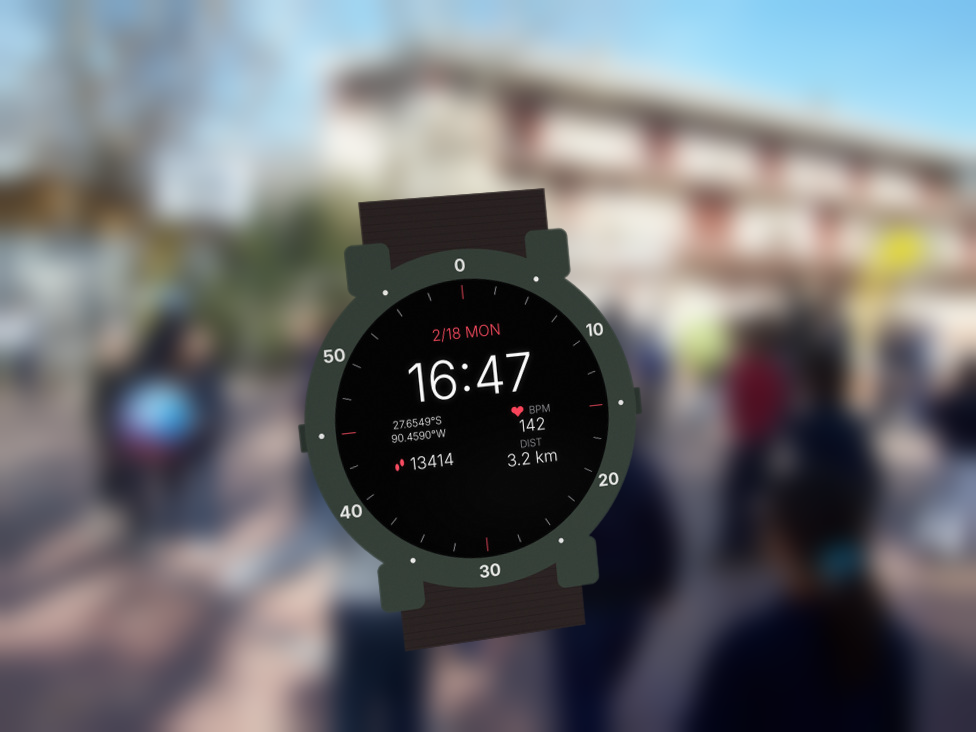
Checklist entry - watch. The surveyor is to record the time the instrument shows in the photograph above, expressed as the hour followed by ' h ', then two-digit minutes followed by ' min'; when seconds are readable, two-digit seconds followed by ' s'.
16 h 47 min
